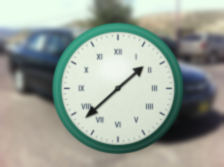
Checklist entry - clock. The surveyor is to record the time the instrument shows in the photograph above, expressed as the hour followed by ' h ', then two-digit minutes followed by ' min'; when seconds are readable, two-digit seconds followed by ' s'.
1 h 38 min
